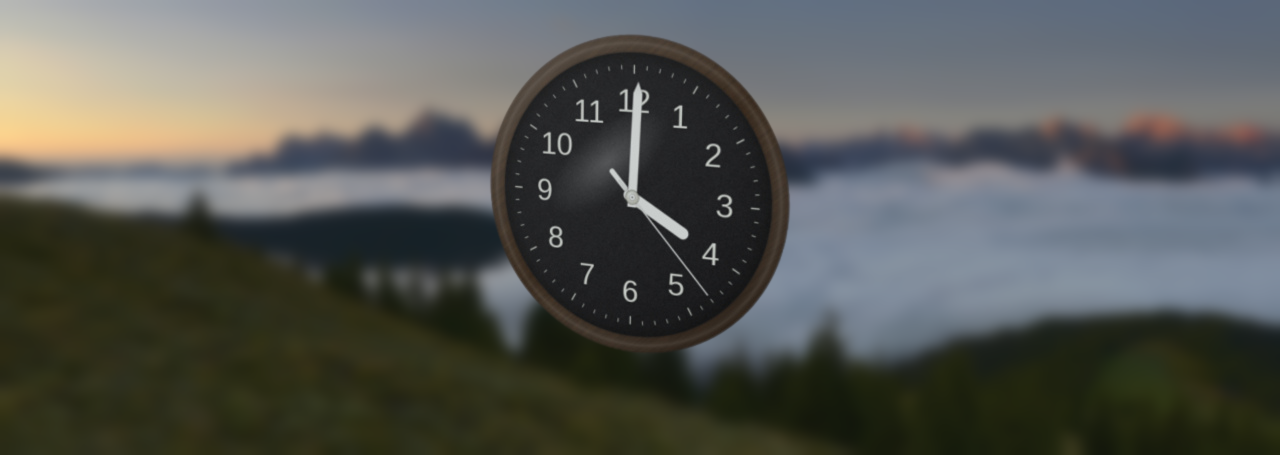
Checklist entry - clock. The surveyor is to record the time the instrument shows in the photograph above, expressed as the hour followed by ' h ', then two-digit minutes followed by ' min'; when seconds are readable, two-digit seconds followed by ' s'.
4 h 00 min 23 s
